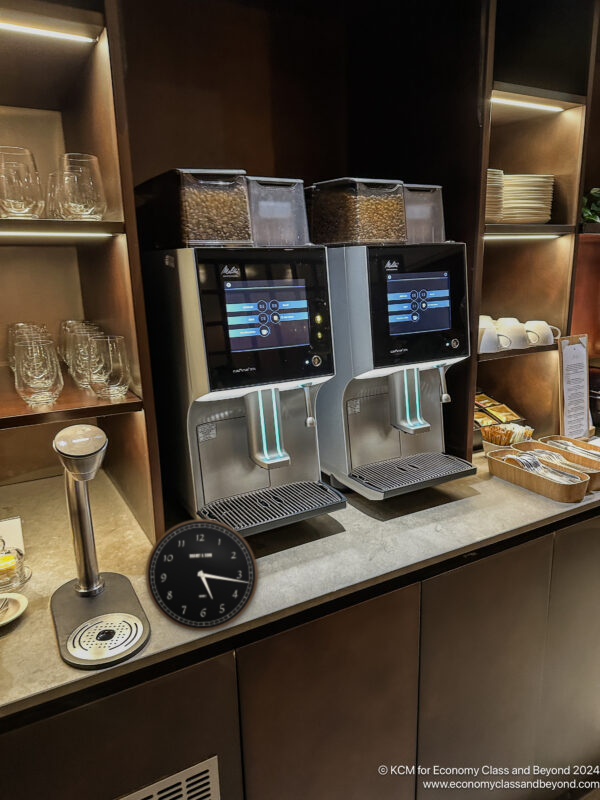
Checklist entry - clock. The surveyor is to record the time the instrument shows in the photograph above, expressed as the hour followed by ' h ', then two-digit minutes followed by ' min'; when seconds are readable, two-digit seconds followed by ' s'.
5 h 17 min
